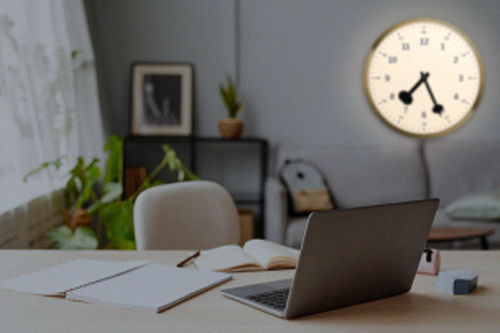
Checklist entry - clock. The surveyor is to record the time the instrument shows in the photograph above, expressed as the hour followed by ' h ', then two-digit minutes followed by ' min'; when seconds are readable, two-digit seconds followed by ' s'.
7 h 26 min
